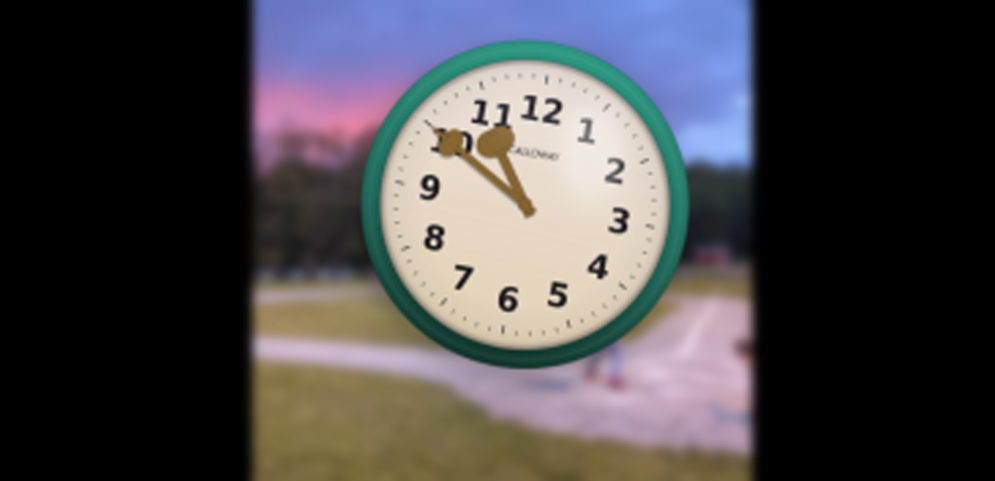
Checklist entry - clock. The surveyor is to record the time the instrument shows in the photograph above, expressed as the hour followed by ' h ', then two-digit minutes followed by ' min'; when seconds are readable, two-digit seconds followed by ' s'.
10 h 50 min
